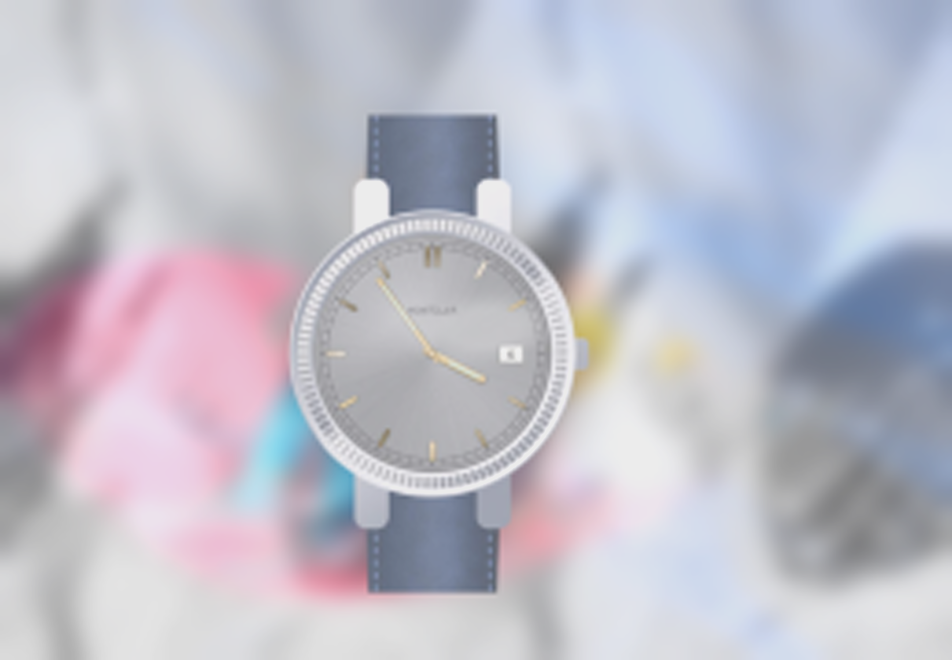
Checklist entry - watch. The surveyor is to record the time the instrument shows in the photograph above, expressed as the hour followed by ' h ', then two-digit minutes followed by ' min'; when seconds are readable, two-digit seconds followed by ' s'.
3 h 54 min
